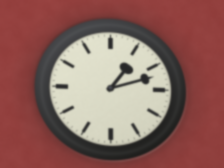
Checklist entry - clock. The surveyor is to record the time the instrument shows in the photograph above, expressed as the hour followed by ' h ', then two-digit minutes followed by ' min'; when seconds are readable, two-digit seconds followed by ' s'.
1 h 12 min
